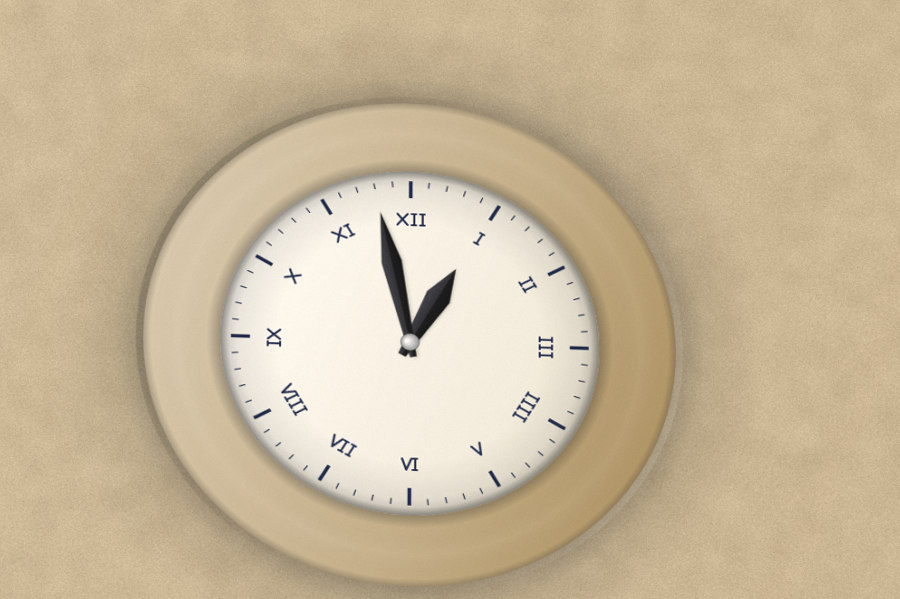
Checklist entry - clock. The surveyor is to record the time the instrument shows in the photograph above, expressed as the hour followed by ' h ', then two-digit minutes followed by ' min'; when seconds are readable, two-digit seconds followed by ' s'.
12 h 58 min
